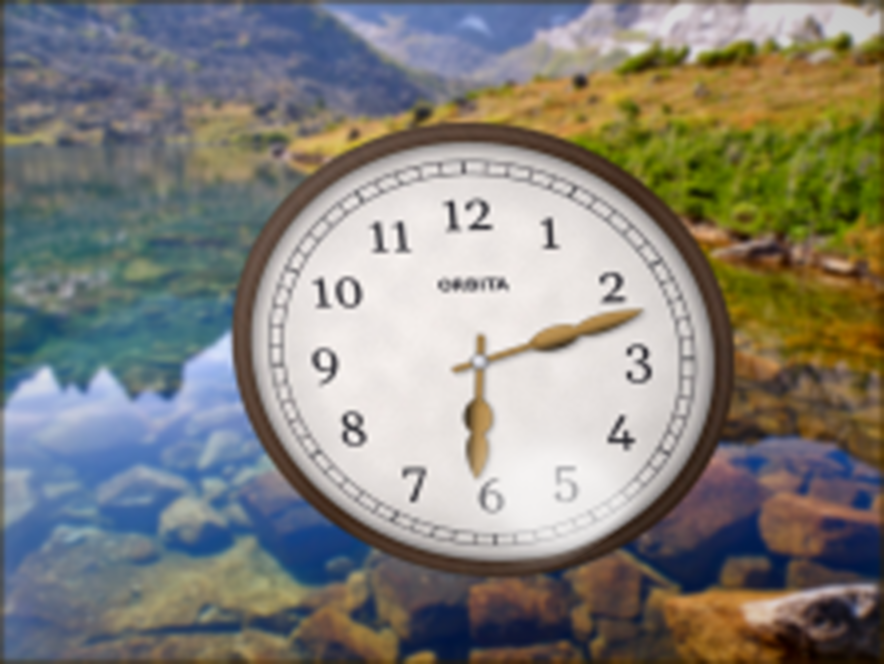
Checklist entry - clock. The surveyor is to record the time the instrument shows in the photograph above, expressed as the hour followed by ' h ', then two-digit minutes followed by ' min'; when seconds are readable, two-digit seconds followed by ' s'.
6 h 12 min
